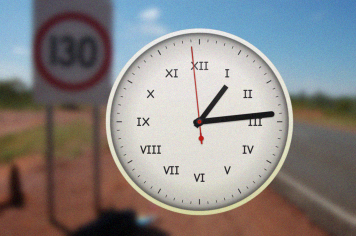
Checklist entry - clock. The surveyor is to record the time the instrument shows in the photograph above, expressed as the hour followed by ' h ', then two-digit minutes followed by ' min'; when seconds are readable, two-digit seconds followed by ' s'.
1 h 13 min 59 s
